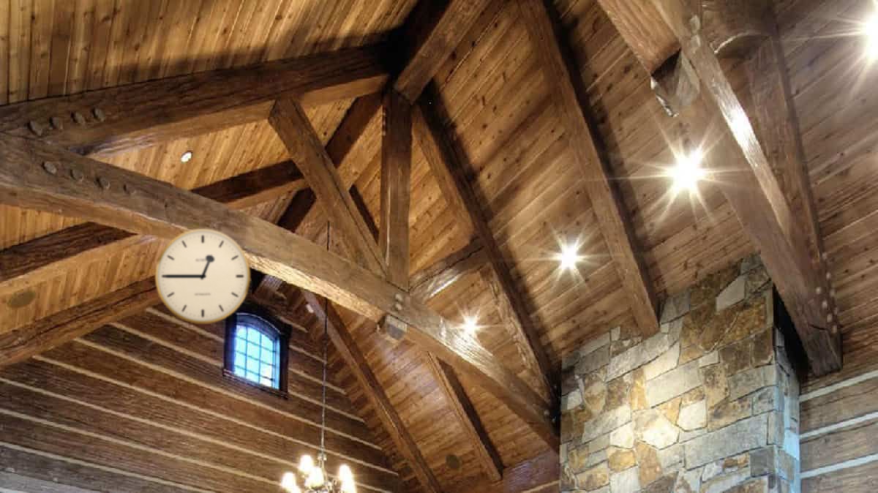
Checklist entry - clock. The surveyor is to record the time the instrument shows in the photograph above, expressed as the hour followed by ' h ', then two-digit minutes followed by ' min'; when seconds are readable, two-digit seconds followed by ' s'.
12 h 45 min
